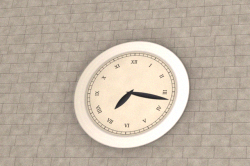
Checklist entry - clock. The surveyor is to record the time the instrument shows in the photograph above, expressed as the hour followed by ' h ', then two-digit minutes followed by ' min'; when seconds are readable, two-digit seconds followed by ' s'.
7 h 17 min
